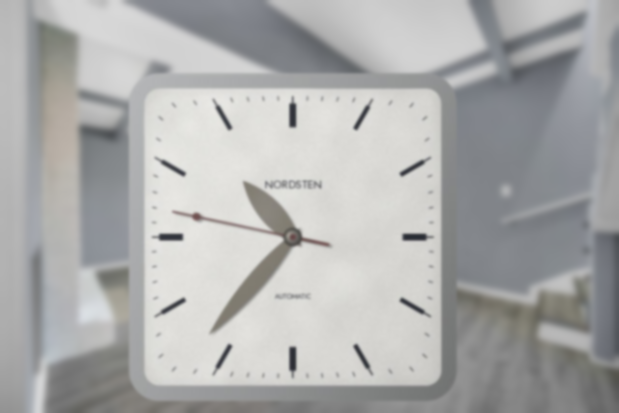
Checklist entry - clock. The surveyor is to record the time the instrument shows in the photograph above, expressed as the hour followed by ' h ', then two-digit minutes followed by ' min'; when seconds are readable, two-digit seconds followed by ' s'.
10 h 36 min 47 s
